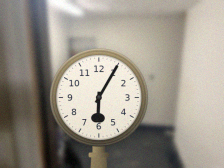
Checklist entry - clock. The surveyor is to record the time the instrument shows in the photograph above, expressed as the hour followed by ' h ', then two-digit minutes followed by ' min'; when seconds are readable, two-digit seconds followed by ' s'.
6 h 05 min
